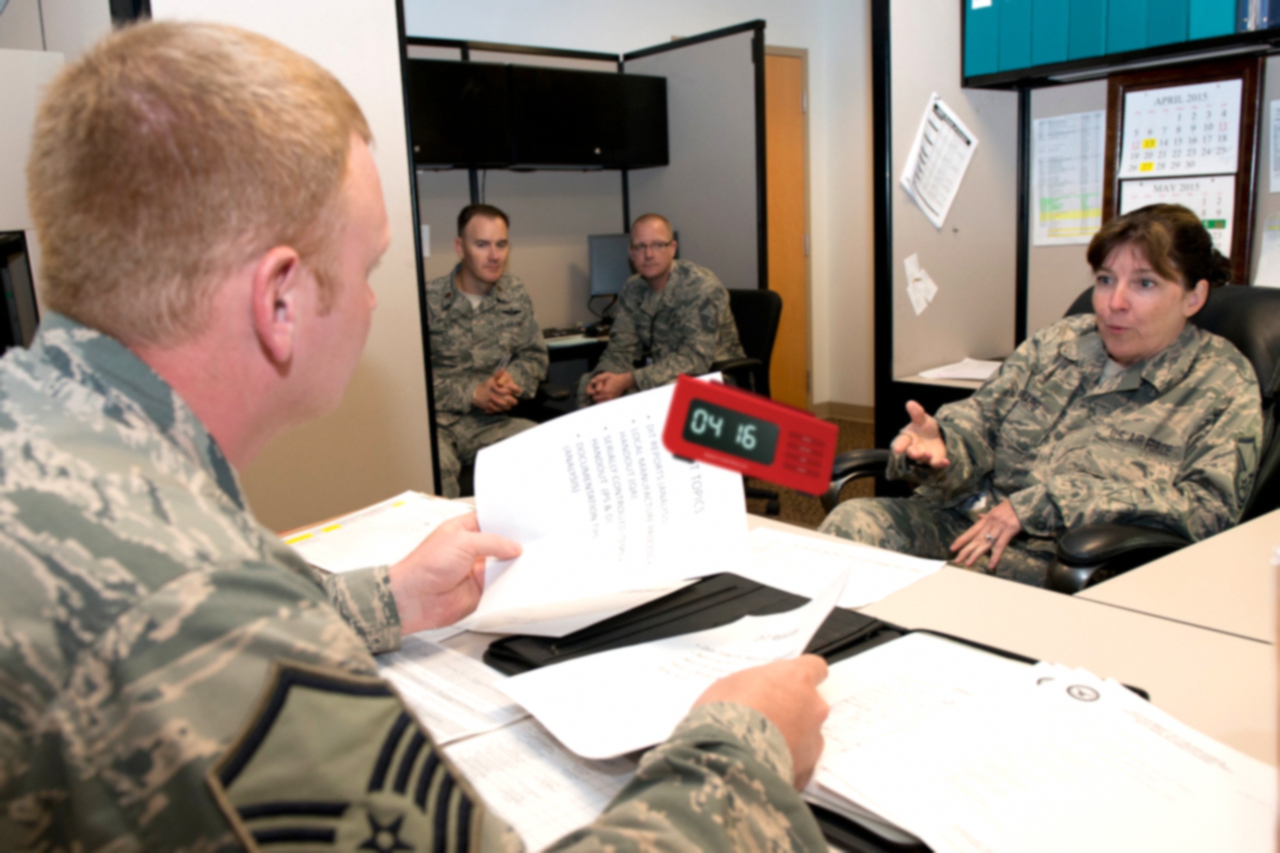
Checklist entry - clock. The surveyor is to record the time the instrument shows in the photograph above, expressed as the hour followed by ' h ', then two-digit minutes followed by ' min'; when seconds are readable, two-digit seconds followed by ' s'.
4 h 16 min
